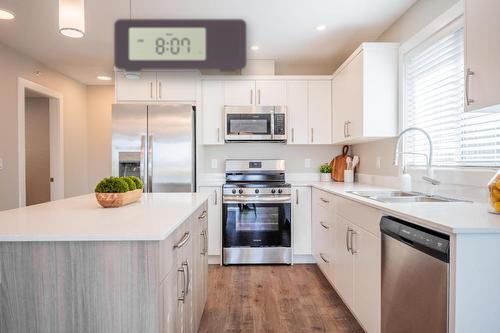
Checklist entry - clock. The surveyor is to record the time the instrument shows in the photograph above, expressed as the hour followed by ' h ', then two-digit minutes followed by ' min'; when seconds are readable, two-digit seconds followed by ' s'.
8 h 07 min
